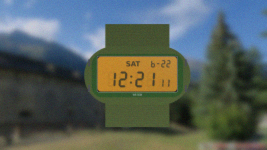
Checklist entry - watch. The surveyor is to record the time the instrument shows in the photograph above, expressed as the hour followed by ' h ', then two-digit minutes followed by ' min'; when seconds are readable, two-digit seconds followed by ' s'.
12 h 21 min 11 s
